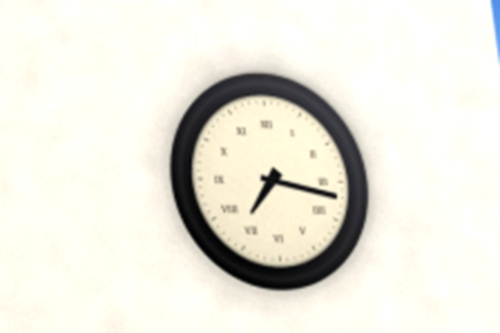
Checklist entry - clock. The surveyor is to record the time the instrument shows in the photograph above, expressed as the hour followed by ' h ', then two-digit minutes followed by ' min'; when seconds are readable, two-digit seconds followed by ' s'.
7 h 17 min
